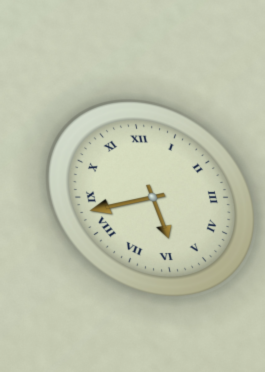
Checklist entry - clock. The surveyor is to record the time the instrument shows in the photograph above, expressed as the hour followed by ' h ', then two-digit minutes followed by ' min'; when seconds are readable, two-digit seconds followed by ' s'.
5 h 43 min
